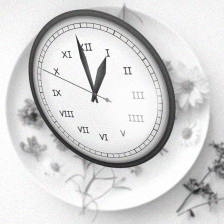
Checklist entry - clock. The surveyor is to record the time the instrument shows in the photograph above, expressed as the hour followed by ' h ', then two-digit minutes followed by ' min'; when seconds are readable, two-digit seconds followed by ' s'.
12 h 58 min 49 s
